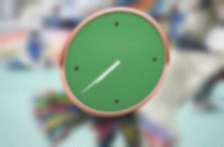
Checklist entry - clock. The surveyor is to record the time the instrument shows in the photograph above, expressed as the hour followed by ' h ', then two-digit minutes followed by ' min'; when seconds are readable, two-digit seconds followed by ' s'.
7 h 39 min
